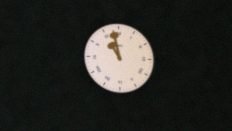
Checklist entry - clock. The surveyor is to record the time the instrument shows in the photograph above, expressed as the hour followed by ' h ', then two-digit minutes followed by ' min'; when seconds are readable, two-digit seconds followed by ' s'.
10 h 58 min
